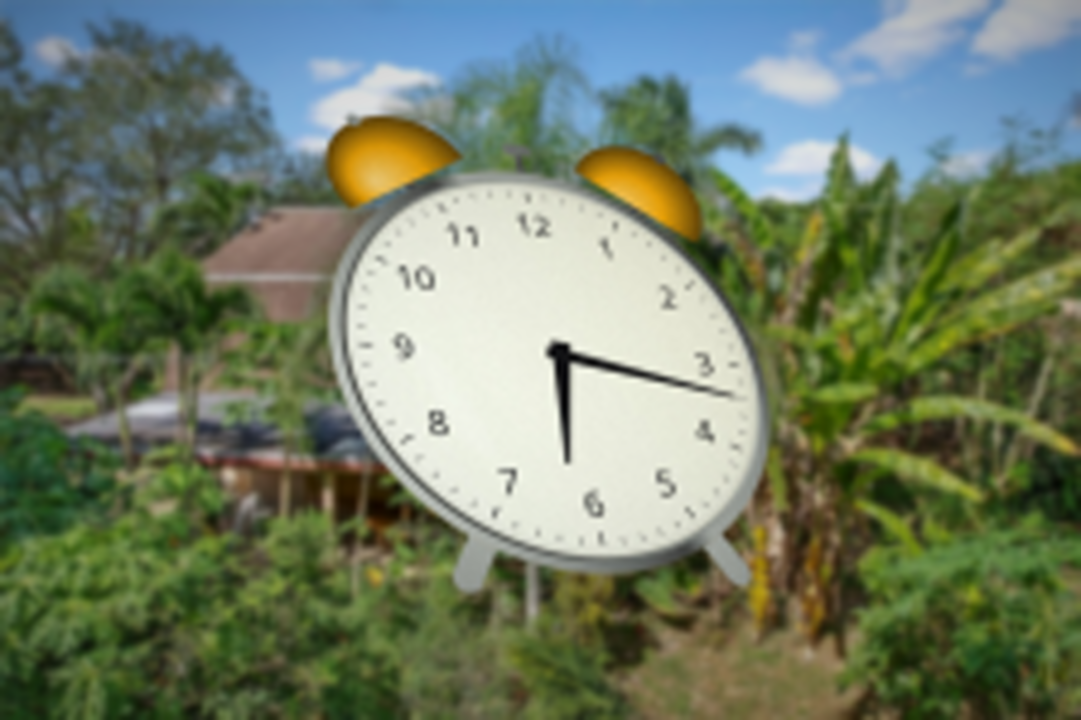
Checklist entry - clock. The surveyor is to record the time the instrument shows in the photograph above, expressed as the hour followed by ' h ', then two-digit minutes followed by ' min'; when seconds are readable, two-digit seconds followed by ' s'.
6 h 17 min
